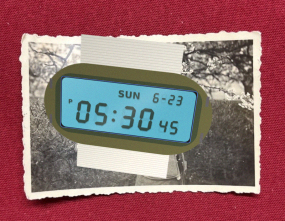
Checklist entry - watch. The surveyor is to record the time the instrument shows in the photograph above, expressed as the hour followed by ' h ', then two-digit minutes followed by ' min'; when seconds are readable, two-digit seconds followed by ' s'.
5 h 30 min 45 s
